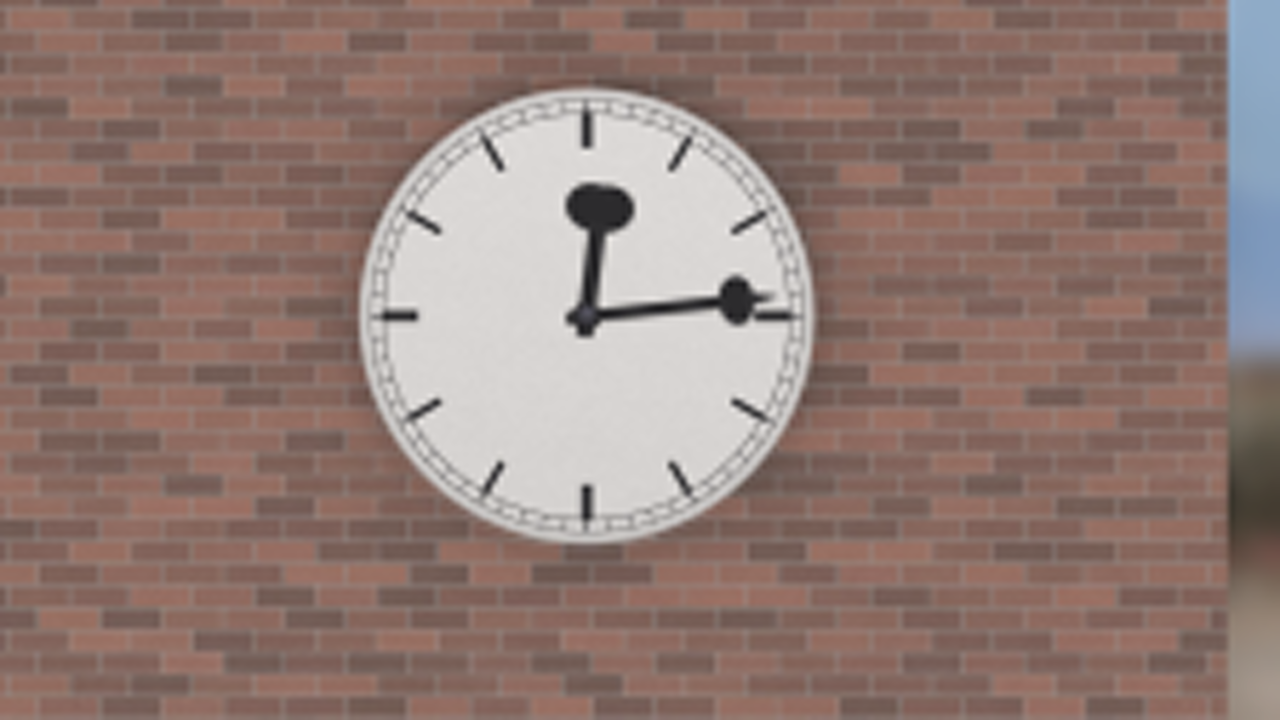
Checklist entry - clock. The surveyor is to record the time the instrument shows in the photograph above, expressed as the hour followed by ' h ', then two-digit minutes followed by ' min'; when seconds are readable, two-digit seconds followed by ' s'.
12 h 14 min
